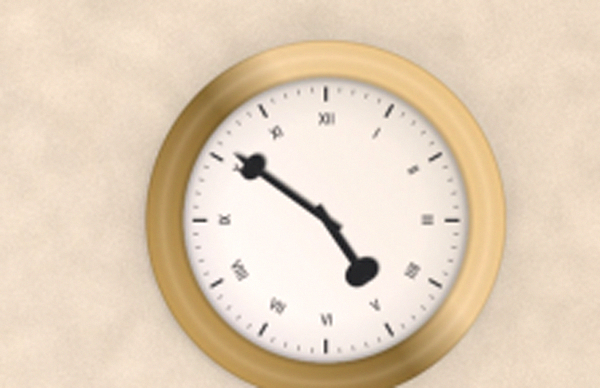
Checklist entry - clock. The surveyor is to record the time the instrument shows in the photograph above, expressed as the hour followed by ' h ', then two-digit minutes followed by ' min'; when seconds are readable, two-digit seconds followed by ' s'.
4 h 51 min
